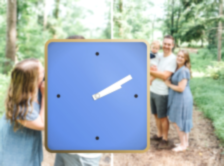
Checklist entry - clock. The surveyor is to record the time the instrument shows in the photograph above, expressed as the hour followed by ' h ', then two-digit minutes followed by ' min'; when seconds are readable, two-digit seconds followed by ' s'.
2 h 10 min
